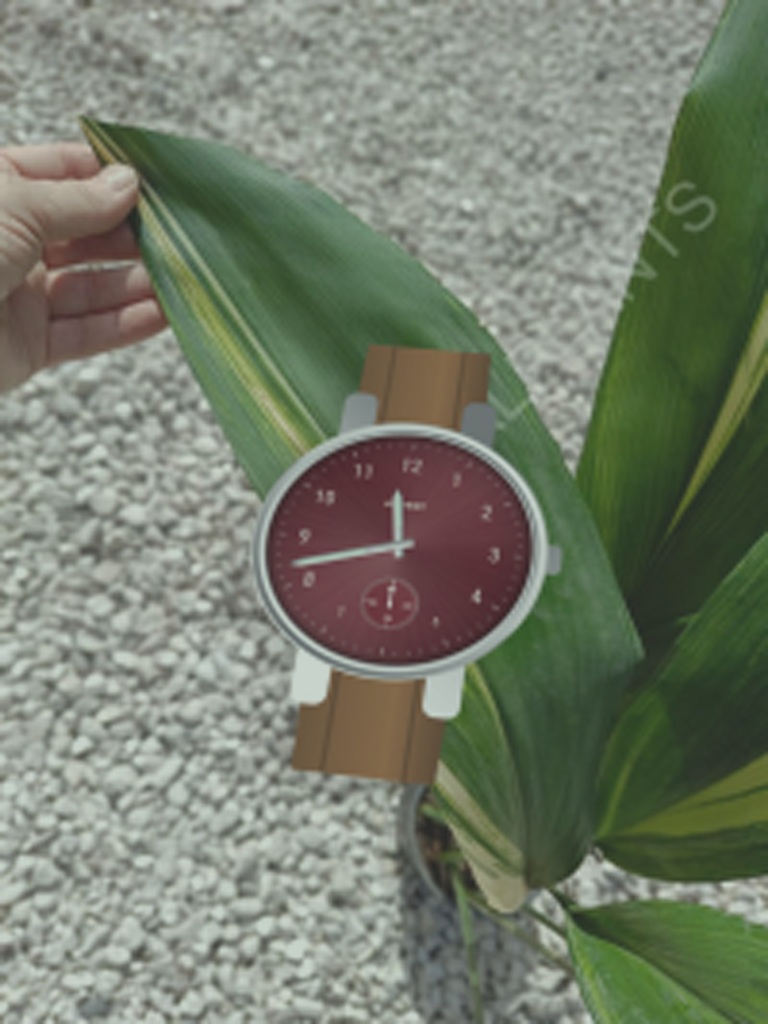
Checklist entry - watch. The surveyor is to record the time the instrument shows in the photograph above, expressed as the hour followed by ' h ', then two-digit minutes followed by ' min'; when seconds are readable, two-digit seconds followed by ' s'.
11 h 42 min
